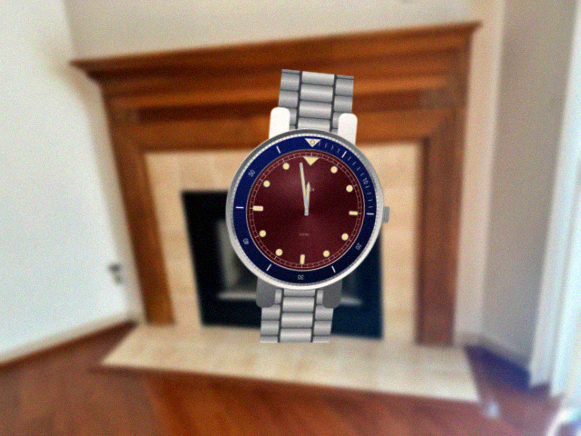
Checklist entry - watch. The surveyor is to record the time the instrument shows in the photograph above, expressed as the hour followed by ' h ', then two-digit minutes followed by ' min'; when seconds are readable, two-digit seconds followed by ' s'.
11 h 58 min
